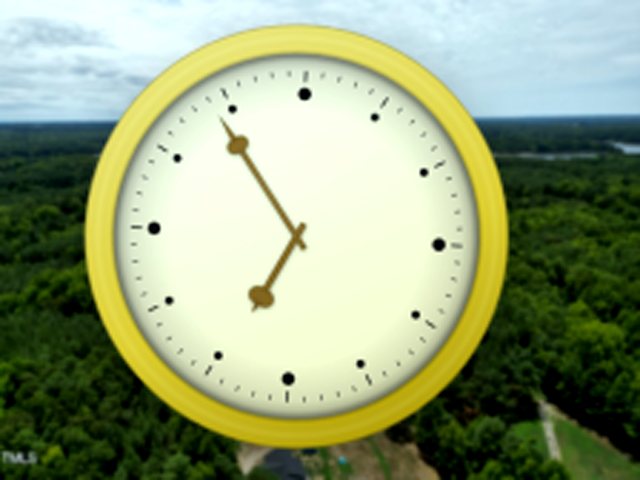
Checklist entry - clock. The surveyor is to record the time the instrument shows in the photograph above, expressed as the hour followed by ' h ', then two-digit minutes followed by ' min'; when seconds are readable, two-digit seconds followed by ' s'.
6 h 54 min
